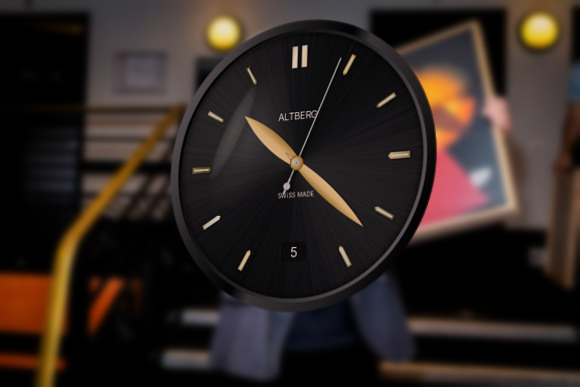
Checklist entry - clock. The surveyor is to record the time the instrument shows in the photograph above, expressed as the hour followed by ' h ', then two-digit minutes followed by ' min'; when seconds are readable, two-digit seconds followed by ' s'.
10 h 22 min 04 s
